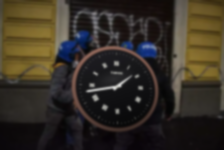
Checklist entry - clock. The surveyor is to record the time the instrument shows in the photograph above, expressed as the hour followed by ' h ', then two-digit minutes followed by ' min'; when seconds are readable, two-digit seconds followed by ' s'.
1 h 43 min
